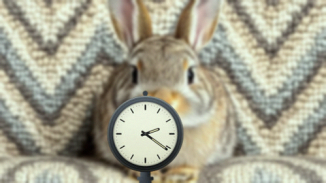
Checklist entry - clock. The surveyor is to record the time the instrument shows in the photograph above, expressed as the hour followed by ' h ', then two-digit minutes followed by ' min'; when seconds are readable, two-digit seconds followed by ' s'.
2 h 21 min
